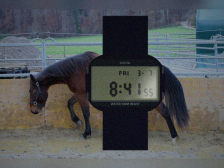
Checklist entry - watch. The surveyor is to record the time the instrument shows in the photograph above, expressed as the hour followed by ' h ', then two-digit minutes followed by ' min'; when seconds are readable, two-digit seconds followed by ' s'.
8 h 41 min 55 s
